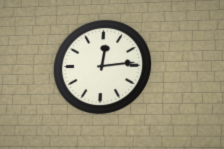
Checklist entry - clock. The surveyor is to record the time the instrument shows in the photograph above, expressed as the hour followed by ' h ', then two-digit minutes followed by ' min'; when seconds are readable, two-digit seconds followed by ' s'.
12 h 14 min
